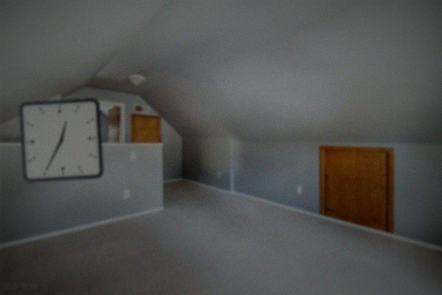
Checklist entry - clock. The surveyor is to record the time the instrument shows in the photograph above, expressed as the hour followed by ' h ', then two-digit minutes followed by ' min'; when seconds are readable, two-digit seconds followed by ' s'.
12 h 35 min
